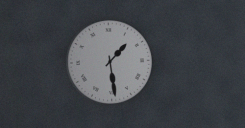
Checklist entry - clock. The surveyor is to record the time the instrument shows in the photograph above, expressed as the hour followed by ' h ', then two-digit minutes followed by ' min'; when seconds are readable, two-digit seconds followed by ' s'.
1 h 29 min
